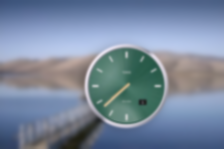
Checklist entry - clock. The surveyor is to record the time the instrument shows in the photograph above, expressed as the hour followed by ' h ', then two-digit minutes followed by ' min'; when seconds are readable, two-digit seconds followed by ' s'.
7 h 38 min
